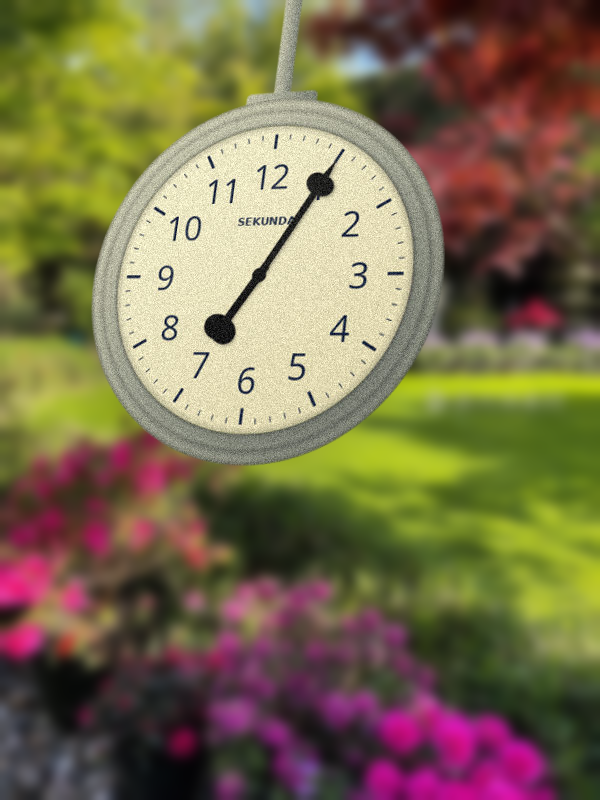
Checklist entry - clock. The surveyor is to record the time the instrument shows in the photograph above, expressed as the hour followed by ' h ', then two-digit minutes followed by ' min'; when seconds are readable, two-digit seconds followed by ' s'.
7 h 05 min
